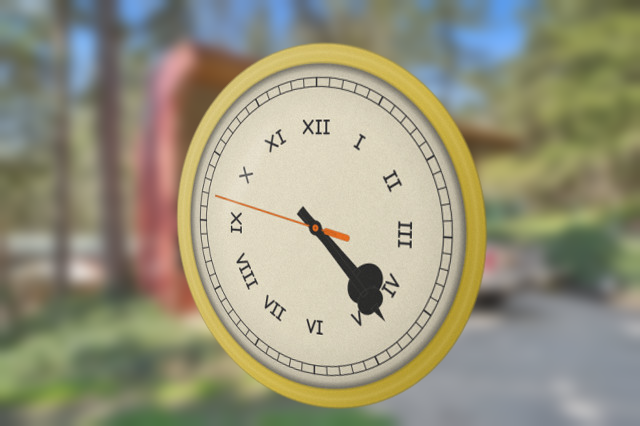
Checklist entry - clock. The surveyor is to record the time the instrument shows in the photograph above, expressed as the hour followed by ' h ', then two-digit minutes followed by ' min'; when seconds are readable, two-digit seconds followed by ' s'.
4 h 22 min 47 s
